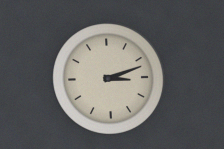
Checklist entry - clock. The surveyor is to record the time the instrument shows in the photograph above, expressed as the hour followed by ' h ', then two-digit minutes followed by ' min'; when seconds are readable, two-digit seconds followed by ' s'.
3 h 12 min
